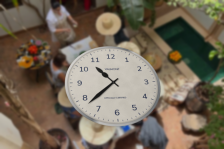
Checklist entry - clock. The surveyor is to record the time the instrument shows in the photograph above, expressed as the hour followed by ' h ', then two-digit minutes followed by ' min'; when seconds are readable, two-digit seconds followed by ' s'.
10 h 38 min
